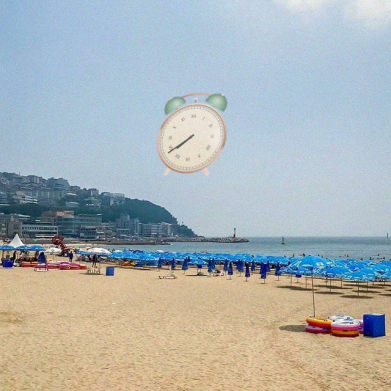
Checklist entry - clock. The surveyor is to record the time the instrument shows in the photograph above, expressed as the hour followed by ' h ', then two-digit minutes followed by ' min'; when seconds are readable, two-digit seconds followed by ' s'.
7 h 39 min
